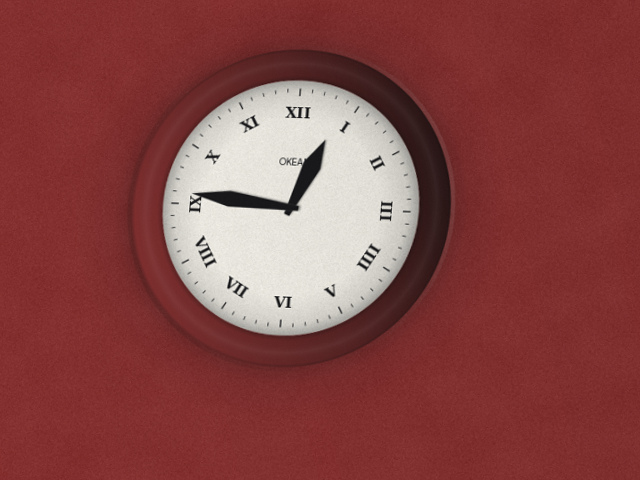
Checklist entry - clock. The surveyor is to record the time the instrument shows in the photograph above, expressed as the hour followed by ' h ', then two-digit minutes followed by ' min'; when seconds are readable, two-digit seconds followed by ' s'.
12 h 46 min
